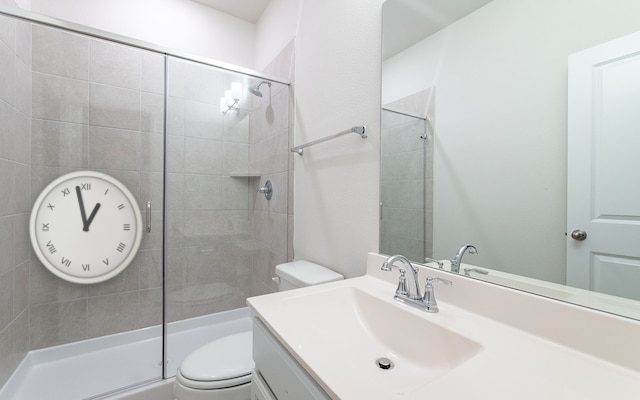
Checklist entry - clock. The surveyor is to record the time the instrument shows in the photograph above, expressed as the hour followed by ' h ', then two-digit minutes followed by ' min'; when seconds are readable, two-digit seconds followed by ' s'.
12 h 58 min
